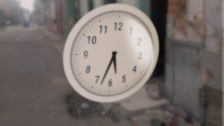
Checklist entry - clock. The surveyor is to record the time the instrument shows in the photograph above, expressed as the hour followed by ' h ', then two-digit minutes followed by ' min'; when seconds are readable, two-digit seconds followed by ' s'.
5 h 33 min
